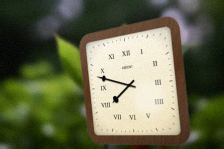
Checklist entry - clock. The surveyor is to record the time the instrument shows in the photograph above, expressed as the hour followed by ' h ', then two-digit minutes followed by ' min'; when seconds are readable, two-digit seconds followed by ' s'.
7 h 48 min
